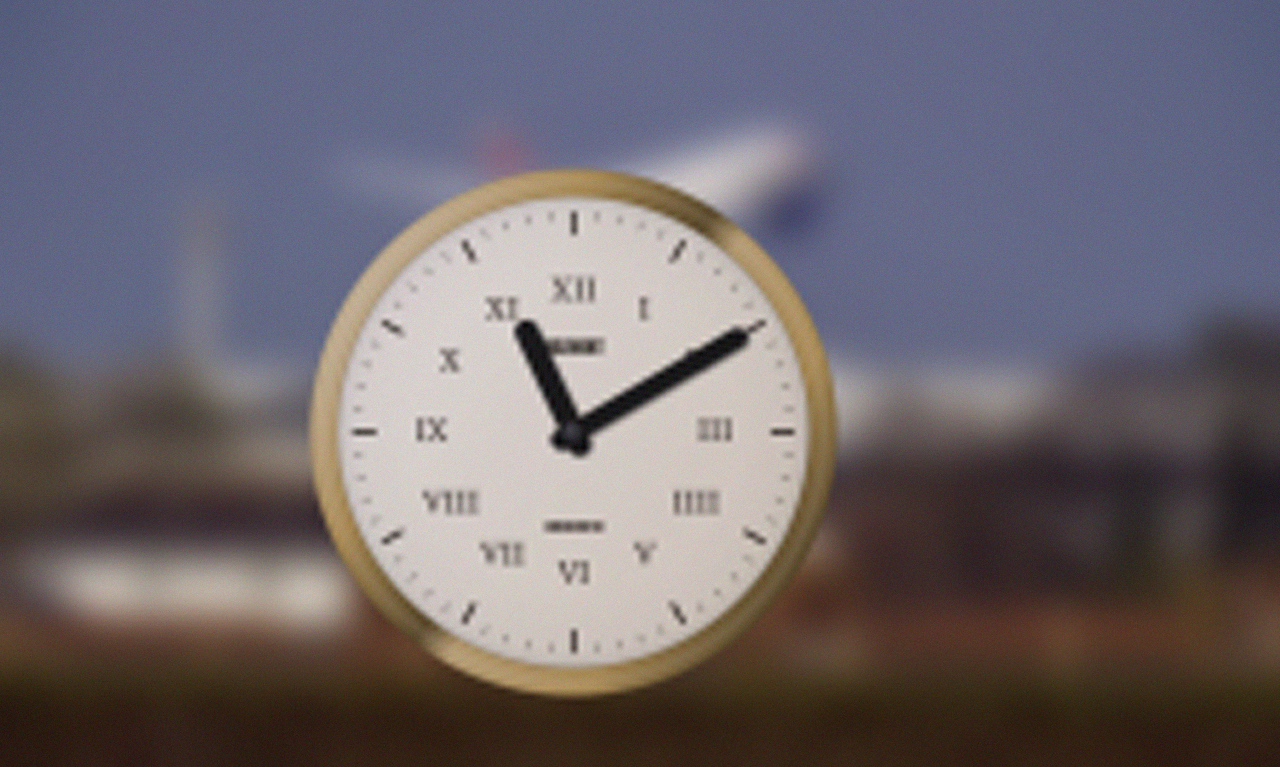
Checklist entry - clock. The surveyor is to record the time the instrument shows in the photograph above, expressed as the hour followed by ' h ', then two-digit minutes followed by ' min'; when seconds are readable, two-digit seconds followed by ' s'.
11 h 10 min
